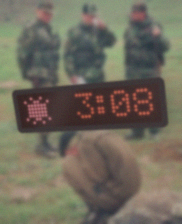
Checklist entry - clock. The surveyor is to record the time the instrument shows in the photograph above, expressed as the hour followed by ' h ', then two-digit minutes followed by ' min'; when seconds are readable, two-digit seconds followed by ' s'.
3 h 08 min
